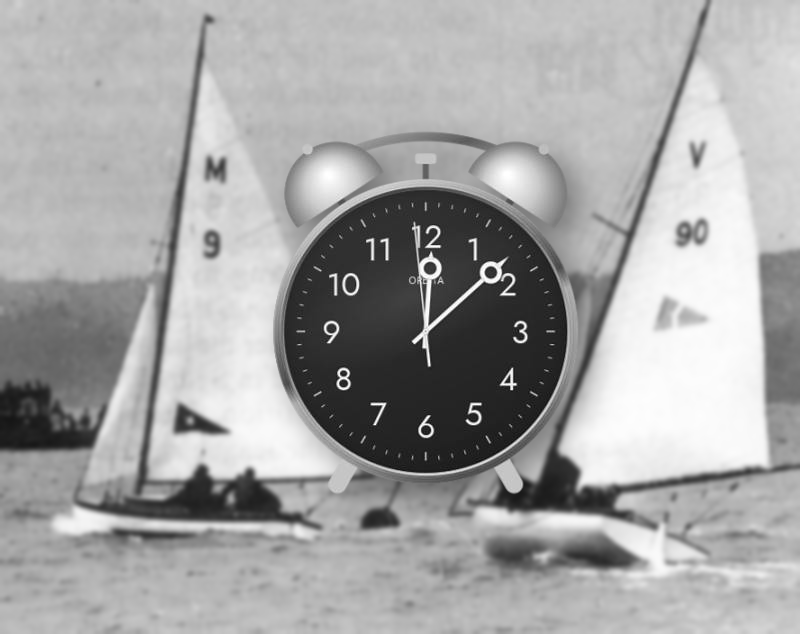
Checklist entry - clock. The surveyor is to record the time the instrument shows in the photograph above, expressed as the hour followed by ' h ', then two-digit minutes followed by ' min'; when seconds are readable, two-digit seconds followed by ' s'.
12 h 07 min 59 s
